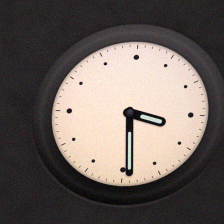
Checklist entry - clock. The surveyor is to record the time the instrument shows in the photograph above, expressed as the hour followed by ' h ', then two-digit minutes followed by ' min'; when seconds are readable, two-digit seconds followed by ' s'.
3 h 29 min
